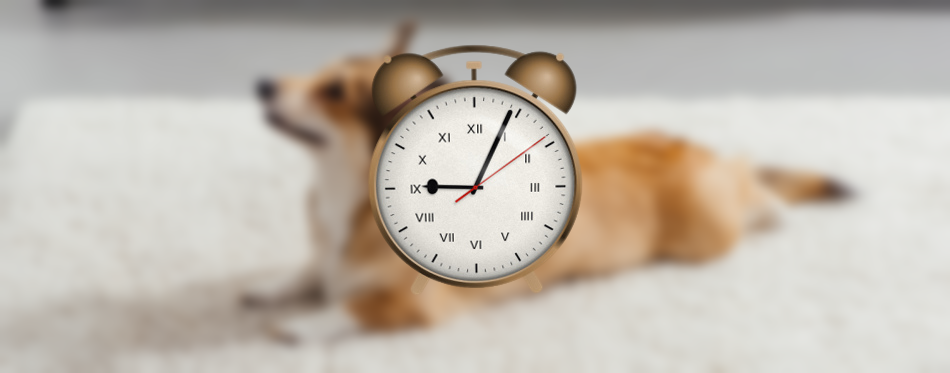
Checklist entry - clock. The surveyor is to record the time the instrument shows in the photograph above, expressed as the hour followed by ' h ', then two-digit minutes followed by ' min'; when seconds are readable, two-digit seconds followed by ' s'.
9 h 04 min 09 s
